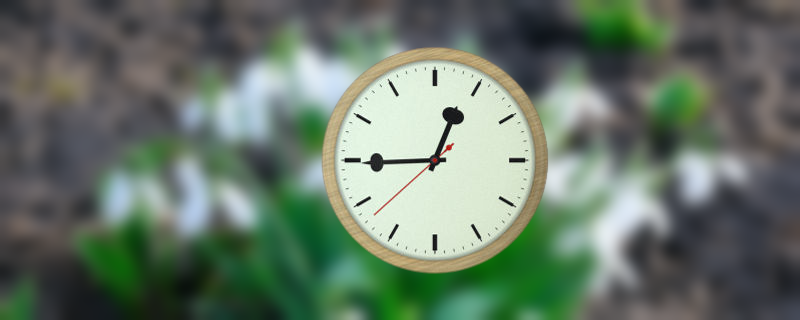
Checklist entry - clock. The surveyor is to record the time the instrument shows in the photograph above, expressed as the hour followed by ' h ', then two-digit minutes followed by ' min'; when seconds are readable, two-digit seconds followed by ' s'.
12 h 44 min 38 s
